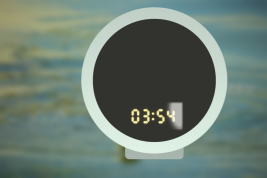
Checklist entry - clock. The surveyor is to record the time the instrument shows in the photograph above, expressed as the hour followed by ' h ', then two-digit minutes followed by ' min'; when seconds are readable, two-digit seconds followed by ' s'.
3 h 54 min
